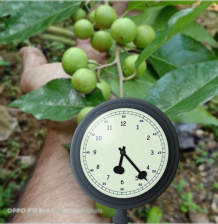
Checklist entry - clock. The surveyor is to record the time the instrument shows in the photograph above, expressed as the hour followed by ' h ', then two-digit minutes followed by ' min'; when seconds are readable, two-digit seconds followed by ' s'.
6 h 23 min
